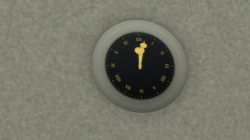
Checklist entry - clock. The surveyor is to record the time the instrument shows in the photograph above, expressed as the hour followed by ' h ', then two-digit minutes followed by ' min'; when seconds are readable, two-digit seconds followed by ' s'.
12 h 02 min
